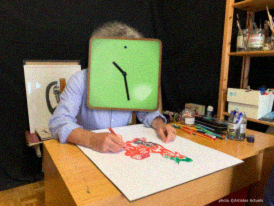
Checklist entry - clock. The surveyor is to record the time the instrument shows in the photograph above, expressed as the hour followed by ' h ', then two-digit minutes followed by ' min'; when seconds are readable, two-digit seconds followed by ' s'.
10 h 28 min
